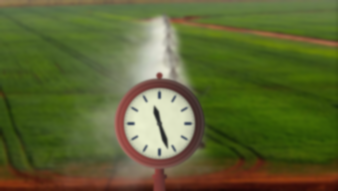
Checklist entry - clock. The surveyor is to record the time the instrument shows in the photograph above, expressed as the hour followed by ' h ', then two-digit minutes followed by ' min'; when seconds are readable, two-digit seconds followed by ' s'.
11 h 27 min
